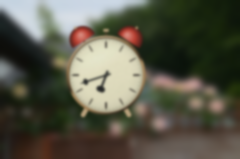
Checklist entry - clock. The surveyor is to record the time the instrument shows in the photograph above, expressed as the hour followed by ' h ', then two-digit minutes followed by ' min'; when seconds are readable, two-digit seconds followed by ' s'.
6 h 42 min
